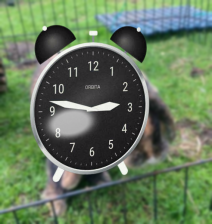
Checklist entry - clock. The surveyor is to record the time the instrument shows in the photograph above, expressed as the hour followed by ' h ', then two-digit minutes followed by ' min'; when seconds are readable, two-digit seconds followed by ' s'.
2 h 47 min
